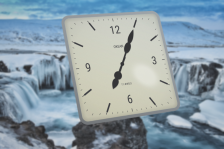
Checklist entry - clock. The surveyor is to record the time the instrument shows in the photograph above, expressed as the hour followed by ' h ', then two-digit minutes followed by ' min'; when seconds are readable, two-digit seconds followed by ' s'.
7 h 05 min
